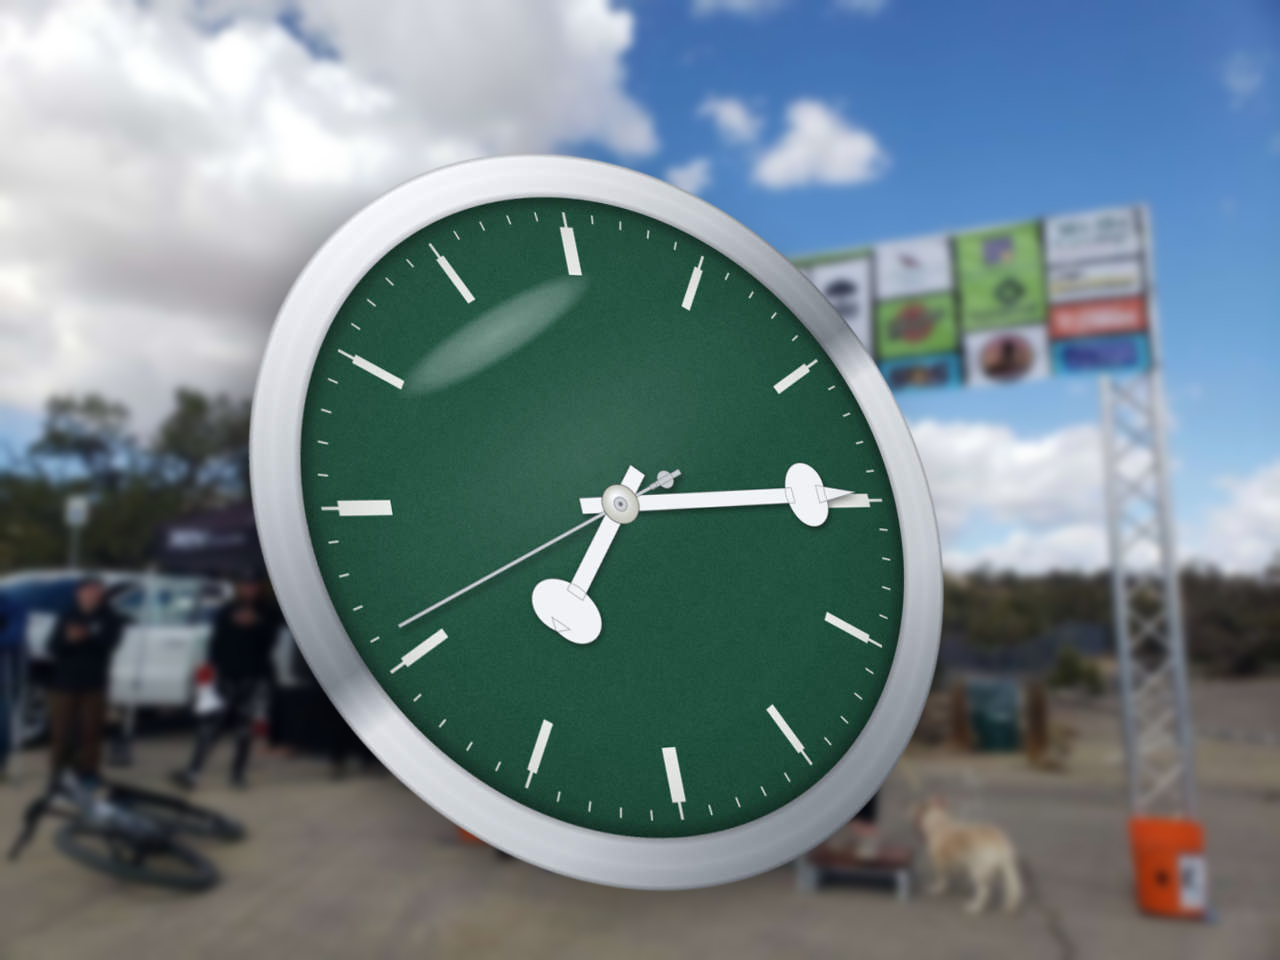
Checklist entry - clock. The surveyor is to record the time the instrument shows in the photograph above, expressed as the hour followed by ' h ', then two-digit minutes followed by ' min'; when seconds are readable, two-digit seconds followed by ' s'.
7 h 14 min 41 s
